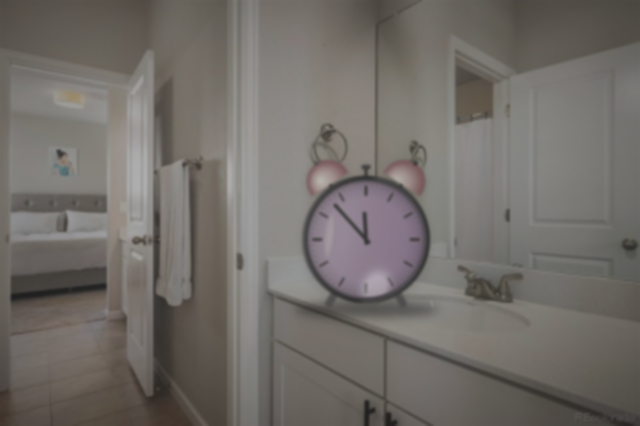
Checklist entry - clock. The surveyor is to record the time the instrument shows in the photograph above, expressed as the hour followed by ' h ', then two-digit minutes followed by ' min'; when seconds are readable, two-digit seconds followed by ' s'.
11 h 53 min
